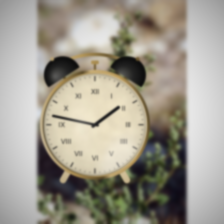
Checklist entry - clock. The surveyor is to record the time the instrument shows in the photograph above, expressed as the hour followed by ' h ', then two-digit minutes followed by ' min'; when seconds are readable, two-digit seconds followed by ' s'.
1 h 47 min
